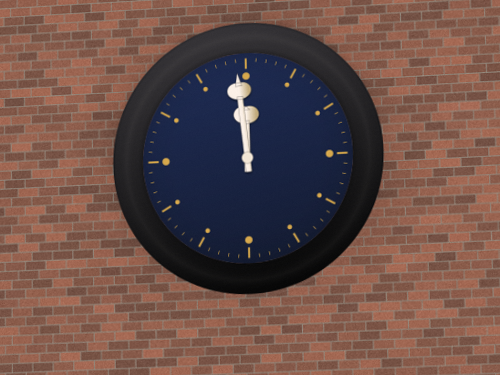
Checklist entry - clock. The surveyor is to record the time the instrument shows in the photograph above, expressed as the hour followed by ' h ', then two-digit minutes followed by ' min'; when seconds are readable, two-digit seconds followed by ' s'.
11 h 59 min
